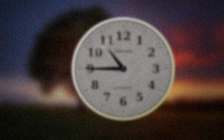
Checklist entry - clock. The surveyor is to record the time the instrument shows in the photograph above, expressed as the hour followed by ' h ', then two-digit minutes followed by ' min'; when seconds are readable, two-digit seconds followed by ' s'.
10 h 45 min
